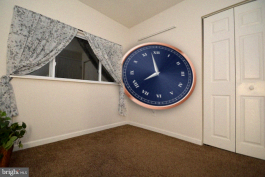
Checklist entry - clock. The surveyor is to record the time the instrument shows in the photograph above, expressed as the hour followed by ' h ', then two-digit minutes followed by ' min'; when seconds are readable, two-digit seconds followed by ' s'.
7 h 58 min
